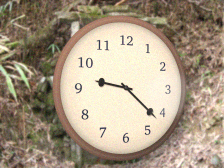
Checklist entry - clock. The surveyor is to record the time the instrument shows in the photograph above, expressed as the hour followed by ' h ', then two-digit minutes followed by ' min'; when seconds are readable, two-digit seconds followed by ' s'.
9 h 22 min
